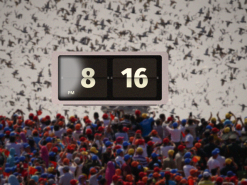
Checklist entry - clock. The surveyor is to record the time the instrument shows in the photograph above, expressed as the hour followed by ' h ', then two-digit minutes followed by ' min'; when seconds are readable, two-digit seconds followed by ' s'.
8 h 16 min
